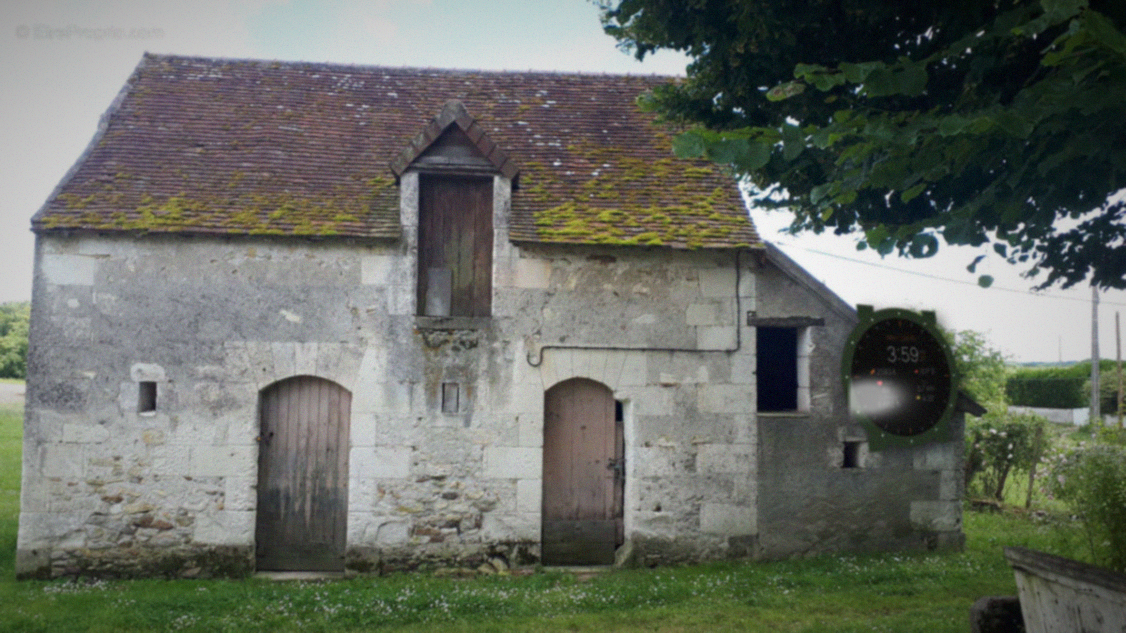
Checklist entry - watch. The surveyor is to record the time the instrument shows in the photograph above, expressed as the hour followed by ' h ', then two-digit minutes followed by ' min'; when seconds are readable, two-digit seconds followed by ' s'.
3 h 59 min
